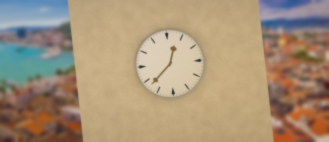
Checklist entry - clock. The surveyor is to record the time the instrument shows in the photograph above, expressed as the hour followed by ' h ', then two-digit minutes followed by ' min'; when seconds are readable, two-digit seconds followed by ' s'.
12 h 38 min
